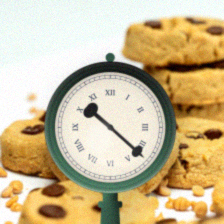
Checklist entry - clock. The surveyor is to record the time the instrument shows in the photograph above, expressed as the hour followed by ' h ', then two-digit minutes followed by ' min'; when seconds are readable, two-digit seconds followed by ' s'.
10 h 22 min
